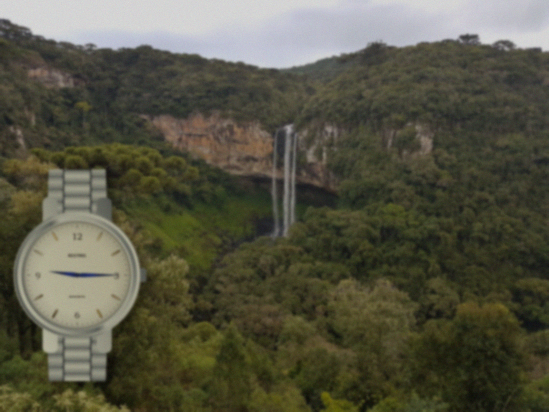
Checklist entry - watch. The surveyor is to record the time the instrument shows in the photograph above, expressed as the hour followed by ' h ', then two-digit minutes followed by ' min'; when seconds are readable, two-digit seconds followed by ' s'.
9 h 15 min
